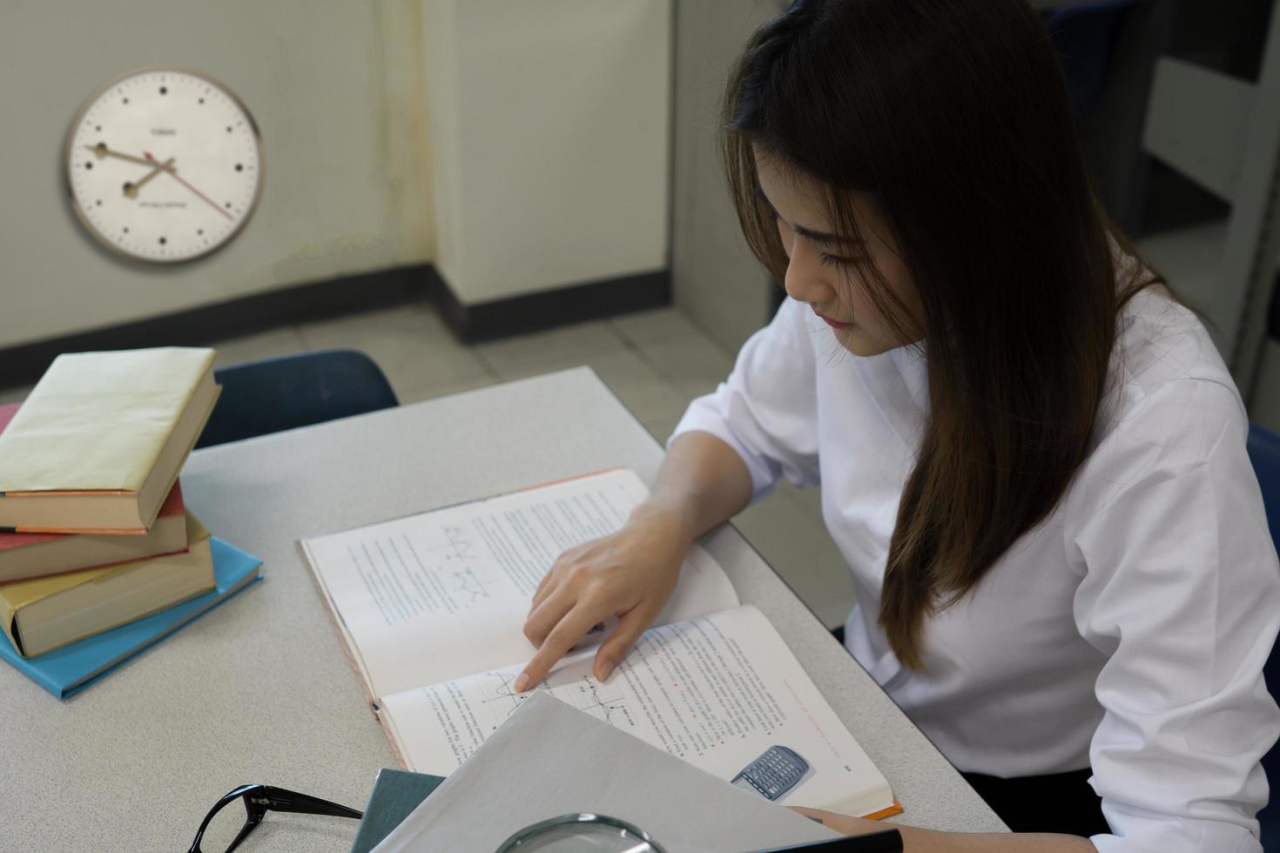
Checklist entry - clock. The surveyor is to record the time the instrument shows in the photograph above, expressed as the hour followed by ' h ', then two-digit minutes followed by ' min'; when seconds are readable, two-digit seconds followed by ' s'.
7 h 47 min 21 s
